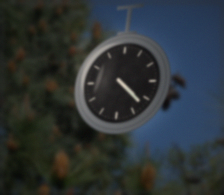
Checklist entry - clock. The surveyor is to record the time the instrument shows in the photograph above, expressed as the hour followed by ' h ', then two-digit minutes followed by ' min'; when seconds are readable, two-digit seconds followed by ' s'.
4 h 22 min
